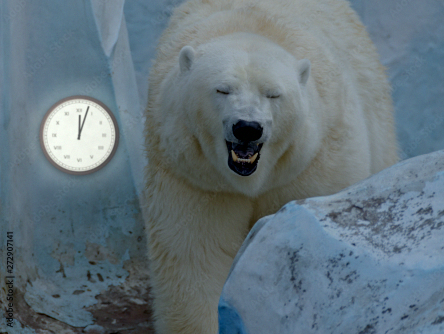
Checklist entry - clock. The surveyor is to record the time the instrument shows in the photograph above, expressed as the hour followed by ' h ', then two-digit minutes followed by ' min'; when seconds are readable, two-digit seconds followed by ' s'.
12 h 03 min
